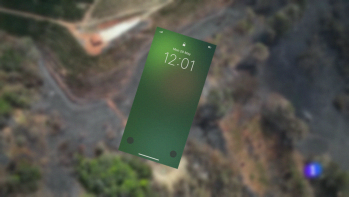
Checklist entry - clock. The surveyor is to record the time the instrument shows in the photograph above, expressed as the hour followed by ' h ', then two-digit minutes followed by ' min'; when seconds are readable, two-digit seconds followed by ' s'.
12 h 01 min
